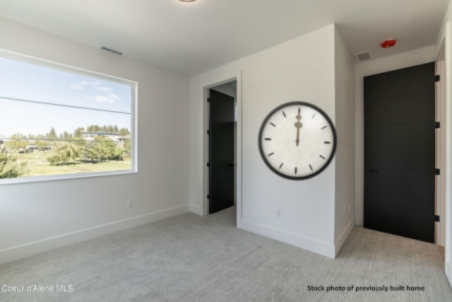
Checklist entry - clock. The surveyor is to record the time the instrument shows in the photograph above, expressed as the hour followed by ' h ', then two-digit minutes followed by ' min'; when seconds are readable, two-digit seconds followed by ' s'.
12 h 00 min
